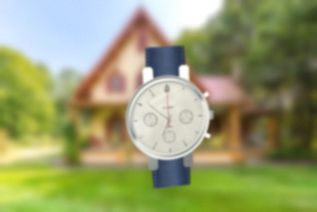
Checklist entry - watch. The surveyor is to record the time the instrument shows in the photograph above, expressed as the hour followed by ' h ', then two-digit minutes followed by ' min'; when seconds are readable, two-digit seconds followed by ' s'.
6 h 52 min
